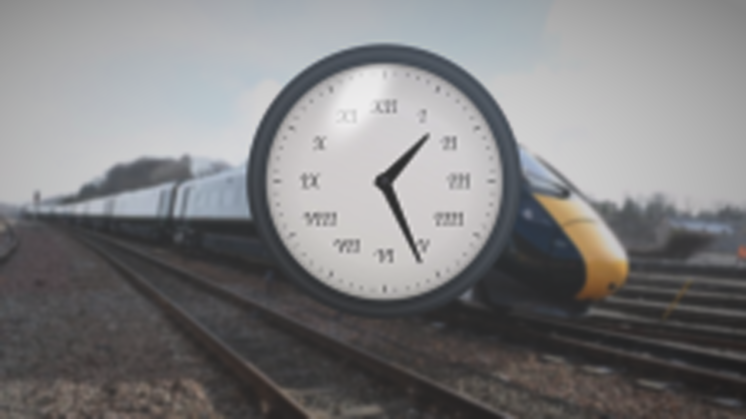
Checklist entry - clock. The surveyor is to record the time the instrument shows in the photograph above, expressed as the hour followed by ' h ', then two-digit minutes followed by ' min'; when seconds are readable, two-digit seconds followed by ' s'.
1 h 26 min
